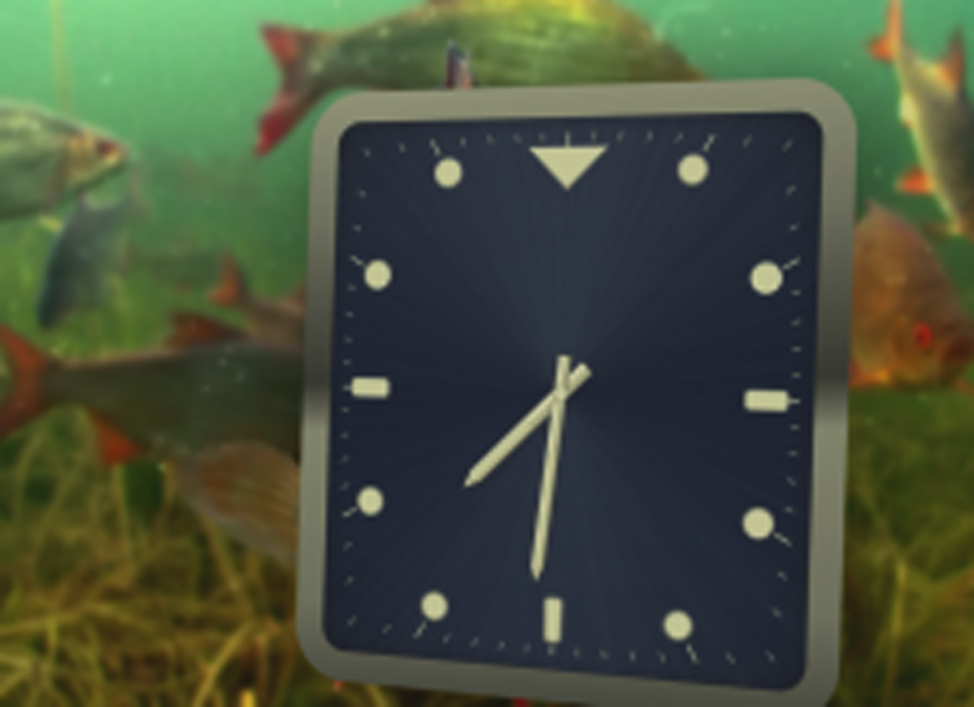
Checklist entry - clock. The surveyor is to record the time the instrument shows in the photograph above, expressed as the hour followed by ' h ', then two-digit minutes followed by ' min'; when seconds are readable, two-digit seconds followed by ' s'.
7 h 31 min
